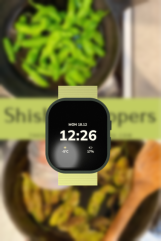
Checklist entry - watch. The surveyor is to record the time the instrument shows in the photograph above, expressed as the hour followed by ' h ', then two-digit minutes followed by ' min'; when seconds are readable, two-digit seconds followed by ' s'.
12 h 26 min
